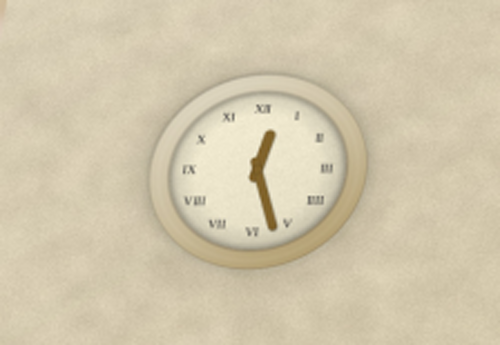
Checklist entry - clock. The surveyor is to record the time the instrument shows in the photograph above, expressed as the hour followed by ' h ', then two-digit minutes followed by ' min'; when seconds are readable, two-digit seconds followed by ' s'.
12 h 27 min
